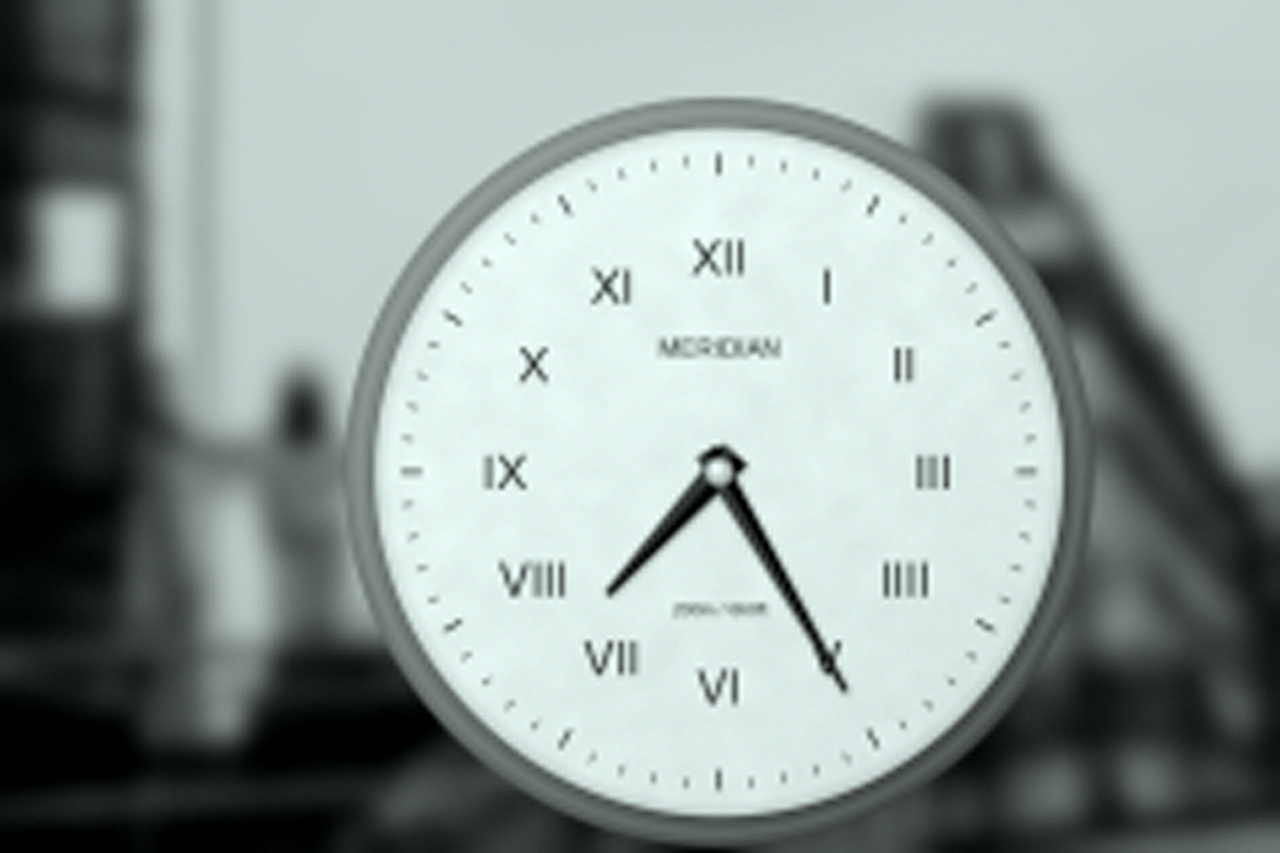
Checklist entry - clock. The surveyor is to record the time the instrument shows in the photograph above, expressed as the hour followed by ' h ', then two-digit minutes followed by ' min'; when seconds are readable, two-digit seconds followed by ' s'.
7 h 25 min
